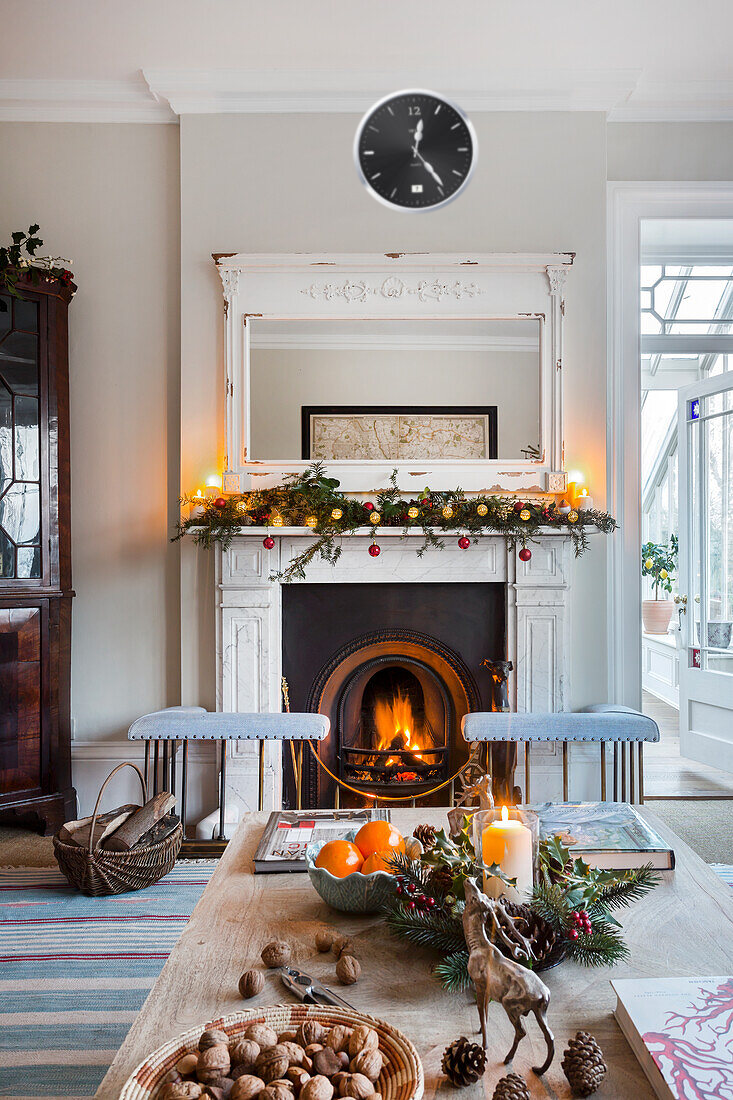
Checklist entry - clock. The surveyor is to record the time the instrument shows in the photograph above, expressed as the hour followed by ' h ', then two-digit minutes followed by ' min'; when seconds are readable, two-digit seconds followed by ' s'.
12 h 24 min
